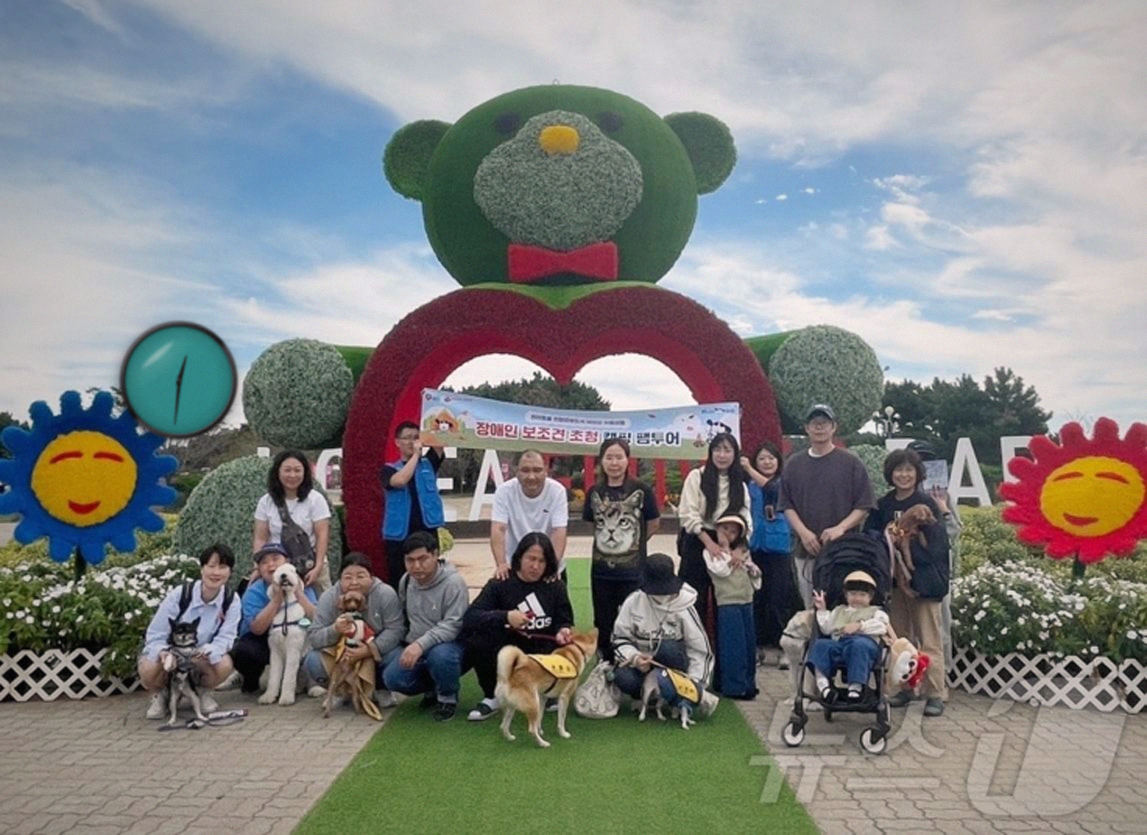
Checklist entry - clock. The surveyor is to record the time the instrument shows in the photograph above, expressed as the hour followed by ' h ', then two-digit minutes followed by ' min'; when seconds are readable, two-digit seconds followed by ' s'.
12 h 31 min
